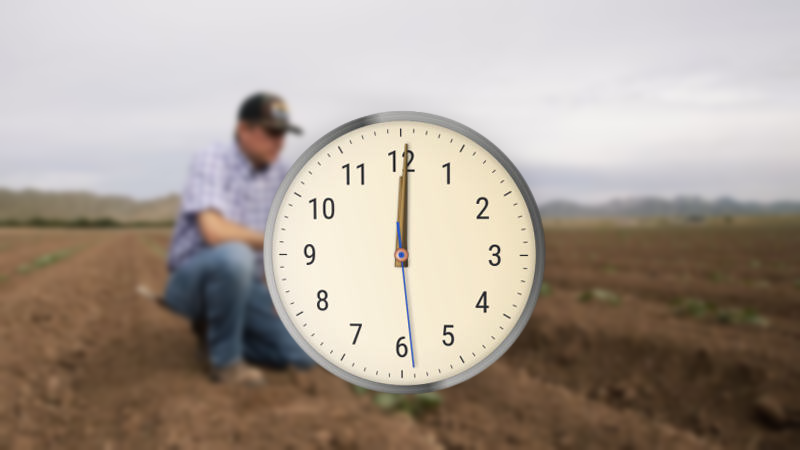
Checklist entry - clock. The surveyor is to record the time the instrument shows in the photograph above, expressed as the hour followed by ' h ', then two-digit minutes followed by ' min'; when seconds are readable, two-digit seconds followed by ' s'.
12 h 00 min 29 s
